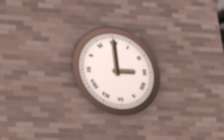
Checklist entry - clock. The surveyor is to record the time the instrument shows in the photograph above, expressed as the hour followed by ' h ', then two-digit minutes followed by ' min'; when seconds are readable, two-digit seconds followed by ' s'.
3 h 00 min
